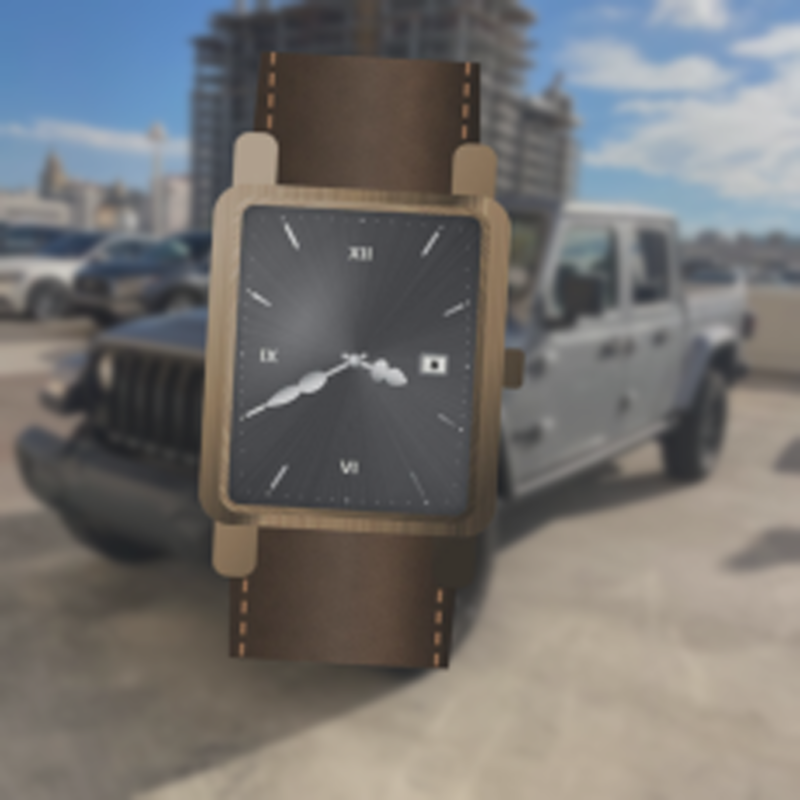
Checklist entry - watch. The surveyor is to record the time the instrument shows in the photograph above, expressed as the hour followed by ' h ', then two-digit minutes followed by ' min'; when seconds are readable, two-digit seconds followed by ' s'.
3 h 40 min
